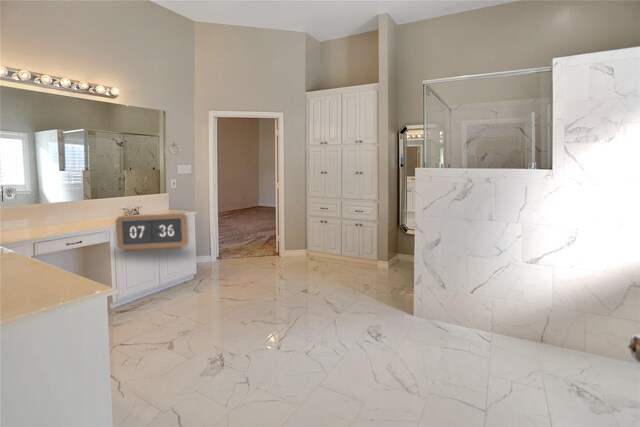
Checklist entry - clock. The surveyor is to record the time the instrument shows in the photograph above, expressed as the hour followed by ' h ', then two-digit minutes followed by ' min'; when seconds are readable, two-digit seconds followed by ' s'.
7 h 36 min
